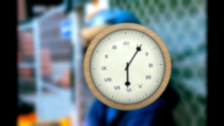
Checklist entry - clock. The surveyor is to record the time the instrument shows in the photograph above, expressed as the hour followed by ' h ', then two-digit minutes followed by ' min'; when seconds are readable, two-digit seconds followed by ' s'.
6 h 06 min
